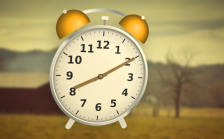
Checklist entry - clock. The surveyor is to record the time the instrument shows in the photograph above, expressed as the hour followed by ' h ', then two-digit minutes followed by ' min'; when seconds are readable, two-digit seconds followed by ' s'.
8 h 10 min
